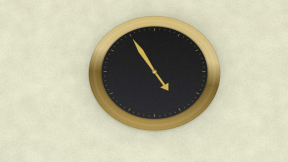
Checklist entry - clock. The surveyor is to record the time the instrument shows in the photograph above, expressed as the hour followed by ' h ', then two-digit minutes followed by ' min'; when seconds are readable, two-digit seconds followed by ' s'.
4 h 55 min
